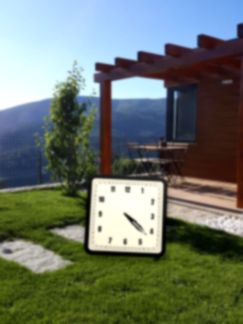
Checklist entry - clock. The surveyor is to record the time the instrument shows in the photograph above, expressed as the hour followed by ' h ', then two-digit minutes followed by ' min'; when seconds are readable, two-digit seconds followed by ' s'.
4 h 22 min
